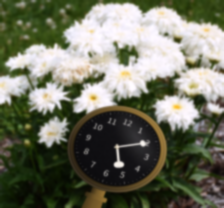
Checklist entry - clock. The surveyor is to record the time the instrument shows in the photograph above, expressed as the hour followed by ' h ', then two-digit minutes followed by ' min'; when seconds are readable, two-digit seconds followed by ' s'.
5 h 10 min
